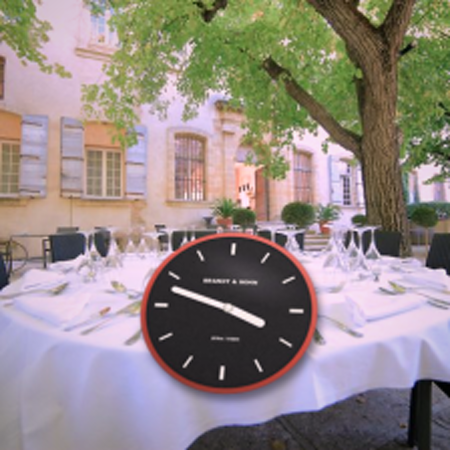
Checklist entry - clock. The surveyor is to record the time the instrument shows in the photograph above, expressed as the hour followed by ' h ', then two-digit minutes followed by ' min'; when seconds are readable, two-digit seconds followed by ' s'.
3 h 48 min
